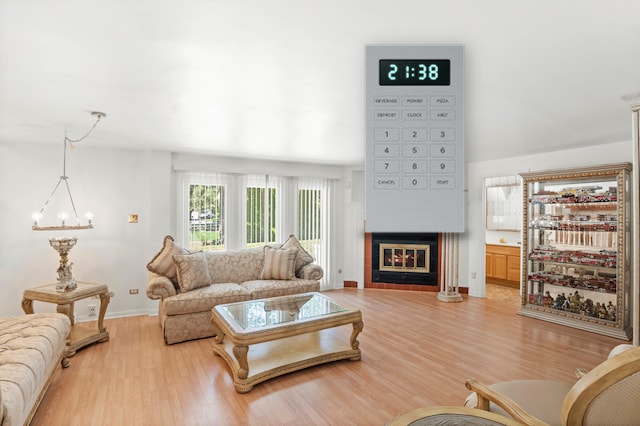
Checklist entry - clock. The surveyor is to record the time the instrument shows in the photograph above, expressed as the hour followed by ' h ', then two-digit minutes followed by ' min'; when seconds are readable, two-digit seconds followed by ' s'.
21 h 38 min
